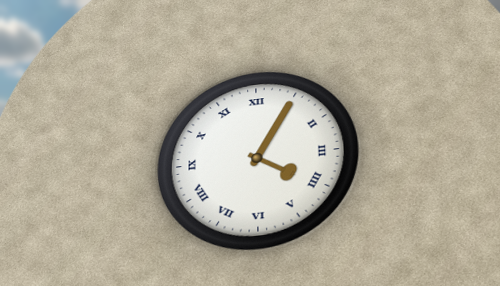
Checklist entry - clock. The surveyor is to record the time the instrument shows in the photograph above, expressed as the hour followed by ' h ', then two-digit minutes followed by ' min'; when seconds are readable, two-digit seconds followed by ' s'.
4 h 05 min
